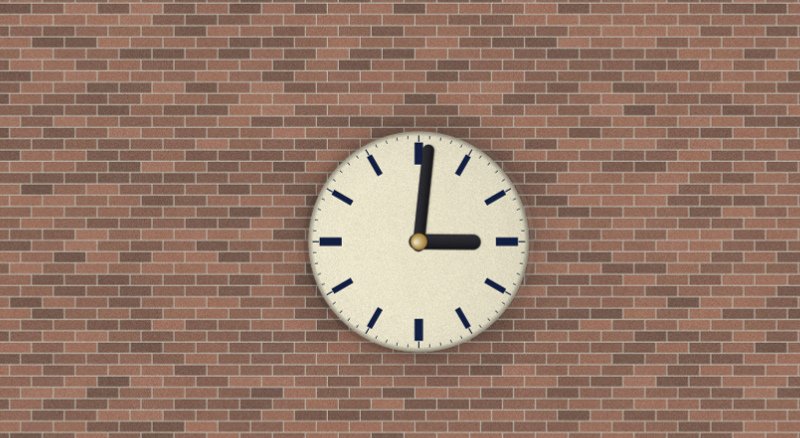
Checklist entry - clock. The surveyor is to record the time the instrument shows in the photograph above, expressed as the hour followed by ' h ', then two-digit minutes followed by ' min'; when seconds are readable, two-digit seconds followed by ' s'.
3 h 01 min
